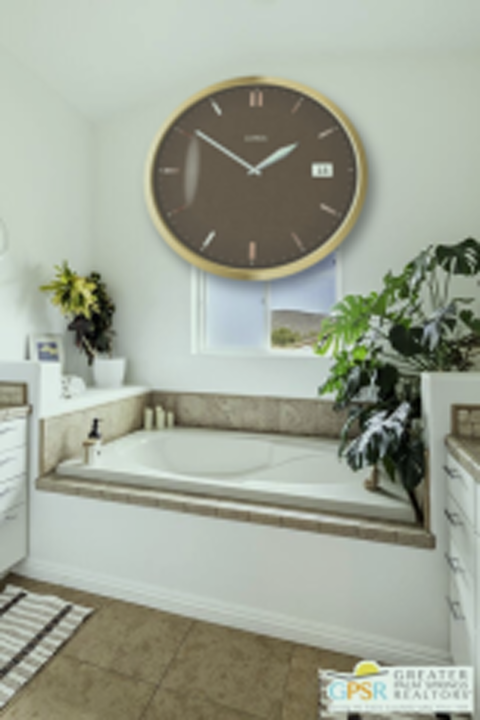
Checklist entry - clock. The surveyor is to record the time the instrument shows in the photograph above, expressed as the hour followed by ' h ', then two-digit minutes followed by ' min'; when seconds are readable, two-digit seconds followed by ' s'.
1 h 51 min
